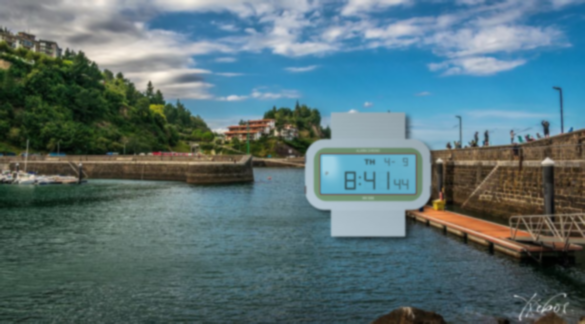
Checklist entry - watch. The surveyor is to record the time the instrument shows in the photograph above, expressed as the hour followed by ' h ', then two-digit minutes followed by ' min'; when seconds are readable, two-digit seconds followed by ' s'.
8 h 41 min
